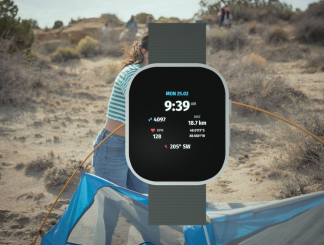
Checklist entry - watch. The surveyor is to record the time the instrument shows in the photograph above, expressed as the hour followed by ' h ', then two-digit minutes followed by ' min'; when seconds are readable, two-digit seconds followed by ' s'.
9 h 39 min
